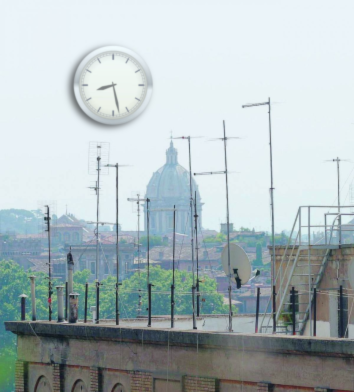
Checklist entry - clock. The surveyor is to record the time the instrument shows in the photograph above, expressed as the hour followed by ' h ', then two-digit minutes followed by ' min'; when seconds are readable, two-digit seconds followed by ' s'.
8 h 28 min
